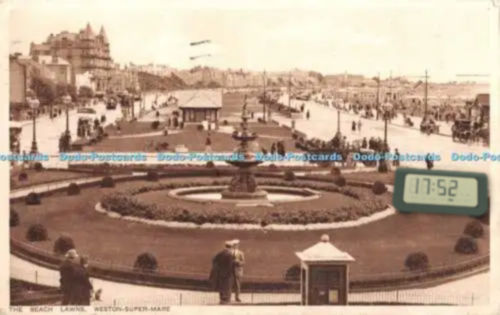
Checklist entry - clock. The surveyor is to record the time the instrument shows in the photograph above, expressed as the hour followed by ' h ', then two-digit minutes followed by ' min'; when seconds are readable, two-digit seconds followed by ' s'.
17 h 52 min
